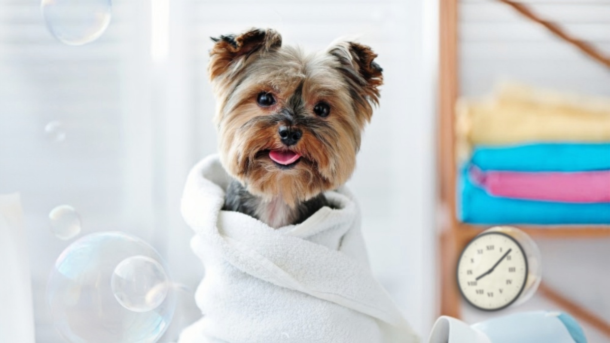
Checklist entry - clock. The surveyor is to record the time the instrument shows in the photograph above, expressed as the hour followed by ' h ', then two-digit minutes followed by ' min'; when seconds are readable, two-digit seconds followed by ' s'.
8 h 08 min
